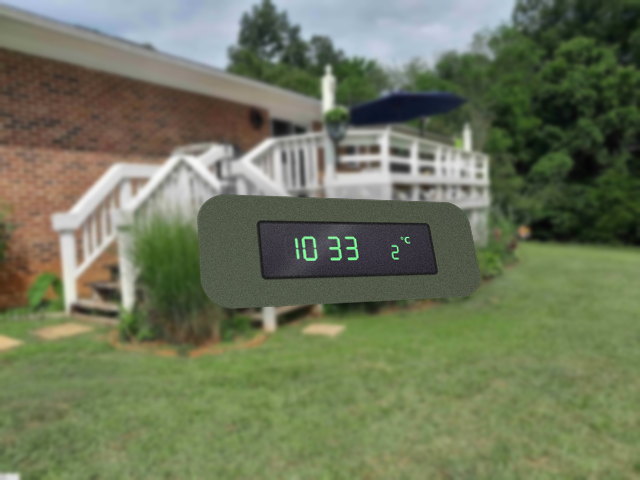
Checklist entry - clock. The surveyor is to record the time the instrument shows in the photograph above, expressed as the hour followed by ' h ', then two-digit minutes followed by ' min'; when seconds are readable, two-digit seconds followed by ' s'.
10 h 33 min
